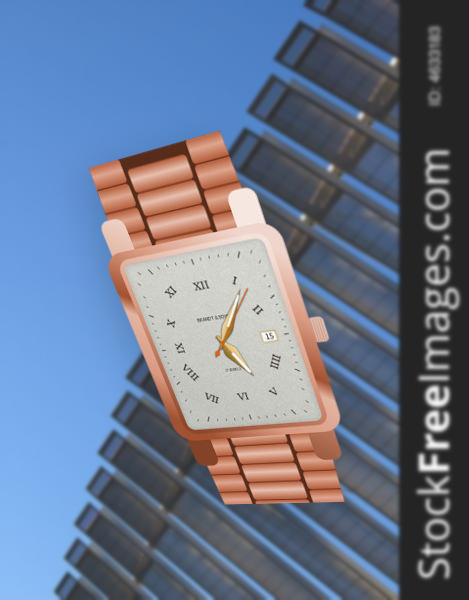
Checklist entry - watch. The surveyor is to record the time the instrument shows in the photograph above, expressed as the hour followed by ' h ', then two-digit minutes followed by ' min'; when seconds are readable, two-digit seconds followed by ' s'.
5 h 06 min 07 s
